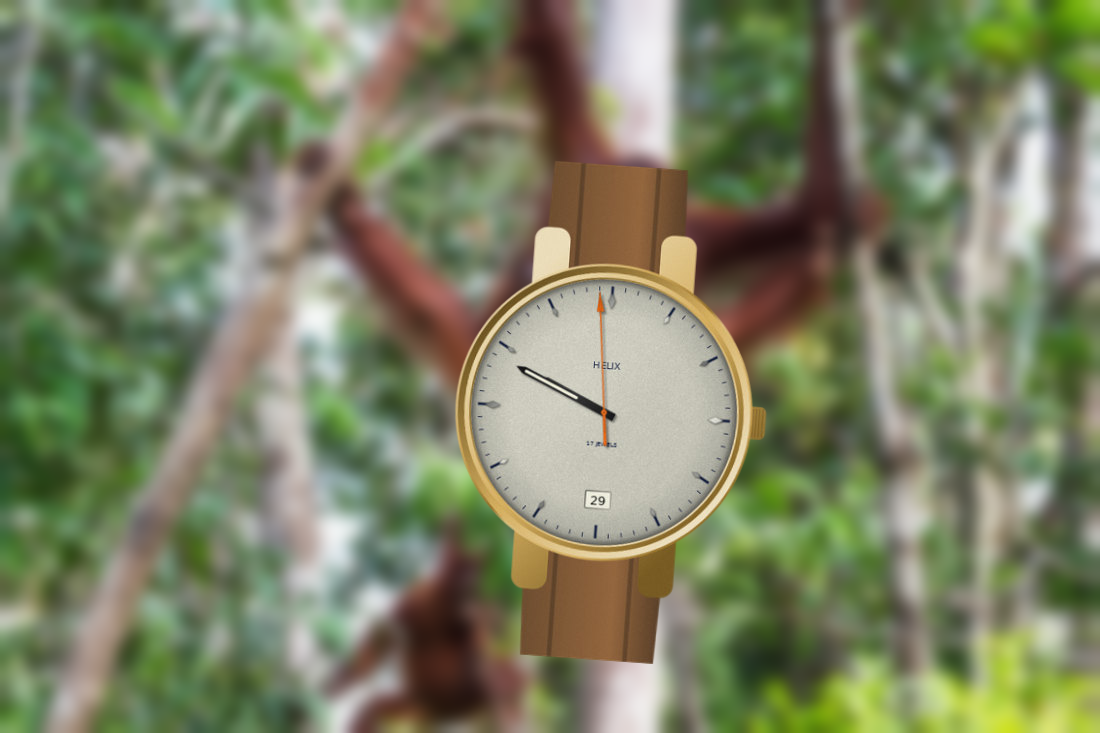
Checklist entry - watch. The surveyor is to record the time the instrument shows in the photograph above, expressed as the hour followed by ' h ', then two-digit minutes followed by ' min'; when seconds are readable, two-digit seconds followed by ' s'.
9 h 48 min 59 s
